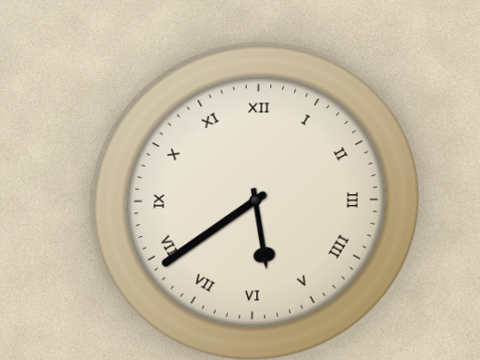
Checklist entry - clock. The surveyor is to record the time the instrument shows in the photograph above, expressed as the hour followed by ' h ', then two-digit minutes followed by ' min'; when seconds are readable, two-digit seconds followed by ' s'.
5 h 39 min
